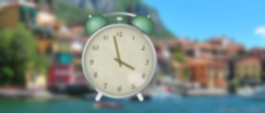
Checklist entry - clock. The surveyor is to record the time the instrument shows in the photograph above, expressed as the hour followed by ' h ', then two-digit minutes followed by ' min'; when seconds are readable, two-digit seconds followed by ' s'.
3 h 58 min
